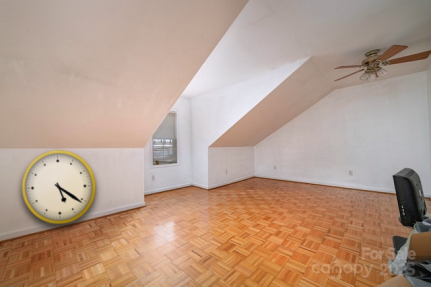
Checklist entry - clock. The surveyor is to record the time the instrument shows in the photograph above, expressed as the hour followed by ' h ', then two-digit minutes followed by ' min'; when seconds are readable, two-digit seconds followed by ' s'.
5 h 21 min
